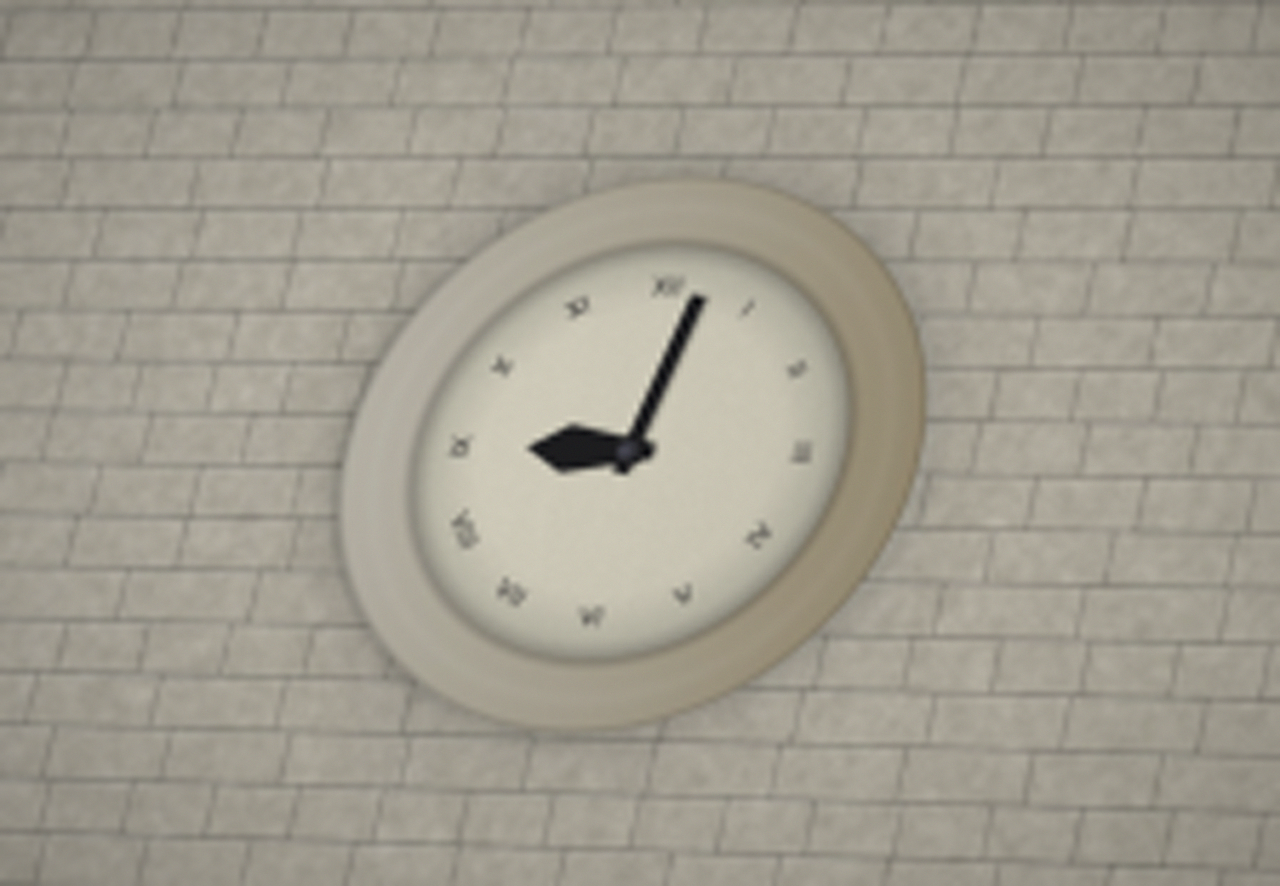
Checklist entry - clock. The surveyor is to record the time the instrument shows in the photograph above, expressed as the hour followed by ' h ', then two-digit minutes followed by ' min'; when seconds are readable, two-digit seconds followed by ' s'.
9 h 02 min
